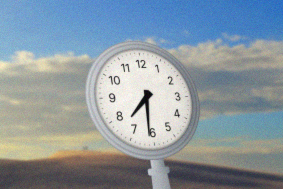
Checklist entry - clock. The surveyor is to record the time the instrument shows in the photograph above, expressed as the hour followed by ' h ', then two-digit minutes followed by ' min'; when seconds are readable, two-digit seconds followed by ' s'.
7 h 31 min
